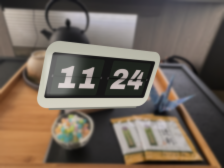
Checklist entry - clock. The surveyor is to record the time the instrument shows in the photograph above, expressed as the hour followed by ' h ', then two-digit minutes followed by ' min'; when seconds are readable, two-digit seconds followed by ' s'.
11 h 24 min
